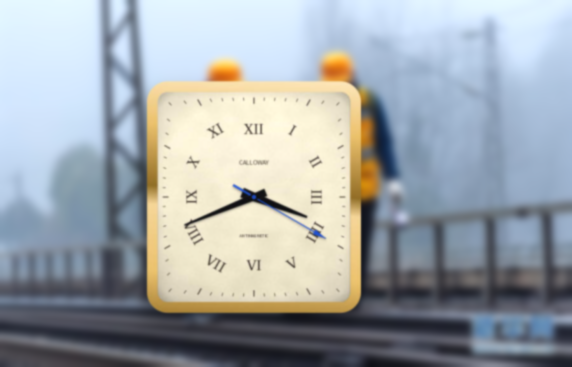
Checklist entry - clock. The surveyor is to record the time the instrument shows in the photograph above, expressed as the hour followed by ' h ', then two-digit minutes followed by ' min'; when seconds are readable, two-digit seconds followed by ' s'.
3 h 41 min 20 s
